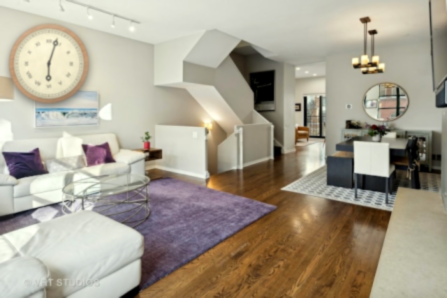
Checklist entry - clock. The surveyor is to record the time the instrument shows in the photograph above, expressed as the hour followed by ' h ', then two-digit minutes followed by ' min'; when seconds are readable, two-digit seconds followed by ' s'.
6 h 03 min
